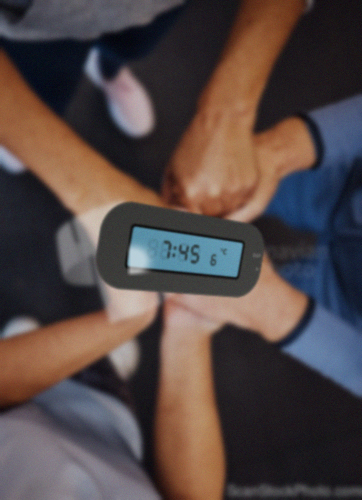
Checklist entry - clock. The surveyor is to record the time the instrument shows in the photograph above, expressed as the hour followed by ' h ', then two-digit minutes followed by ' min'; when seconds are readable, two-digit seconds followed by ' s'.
7 h 45 min
